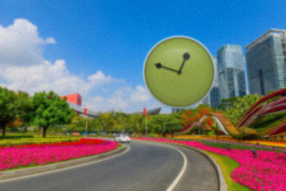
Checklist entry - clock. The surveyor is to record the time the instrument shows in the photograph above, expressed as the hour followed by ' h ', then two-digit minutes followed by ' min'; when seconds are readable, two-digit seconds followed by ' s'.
12 h 48 min
